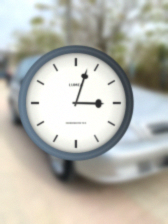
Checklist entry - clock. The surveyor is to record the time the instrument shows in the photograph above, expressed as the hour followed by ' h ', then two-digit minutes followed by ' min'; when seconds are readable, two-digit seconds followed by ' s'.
3 h 03 min
